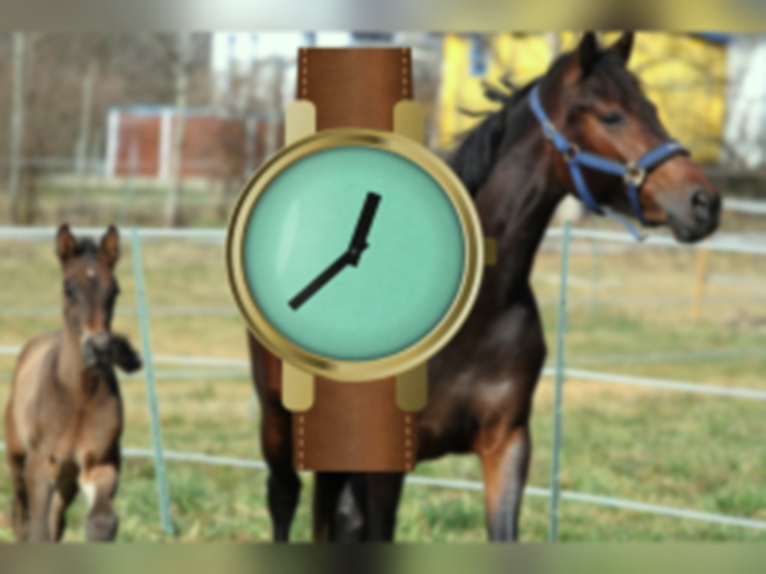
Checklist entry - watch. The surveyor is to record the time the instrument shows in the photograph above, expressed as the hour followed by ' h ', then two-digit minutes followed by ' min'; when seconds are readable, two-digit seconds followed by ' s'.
12 h 38 min
